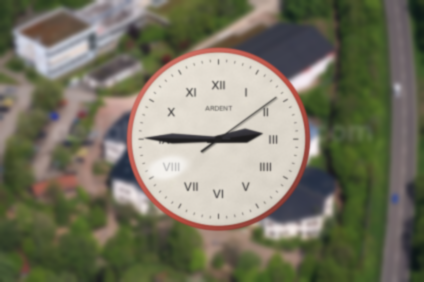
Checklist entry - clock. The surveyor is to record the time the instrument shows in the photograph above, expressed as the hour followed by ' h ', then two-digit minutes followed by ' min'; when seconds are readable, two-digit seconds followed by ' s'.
2 h 45 min 09 s
